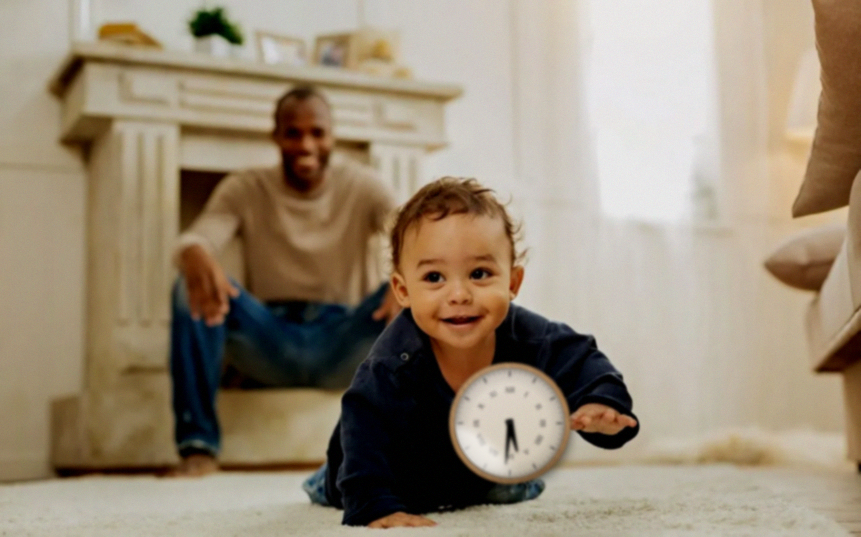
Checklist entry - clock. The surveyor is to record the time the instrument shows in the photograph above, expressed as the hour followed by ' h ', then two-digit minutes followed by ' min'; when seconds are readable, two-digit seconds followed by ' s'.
5 h 31 min
